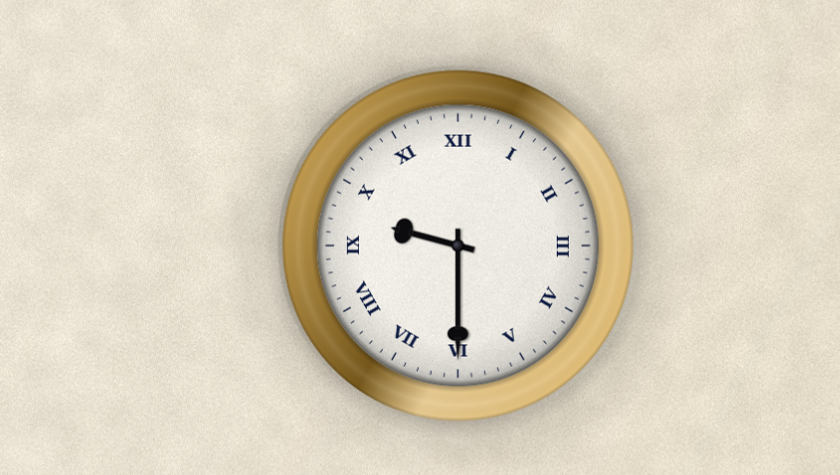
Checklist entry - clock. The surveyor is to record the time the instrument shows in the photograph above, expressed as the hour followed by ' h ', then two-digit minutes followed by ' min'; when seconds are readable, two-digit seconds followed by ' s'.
9 h 30 min
